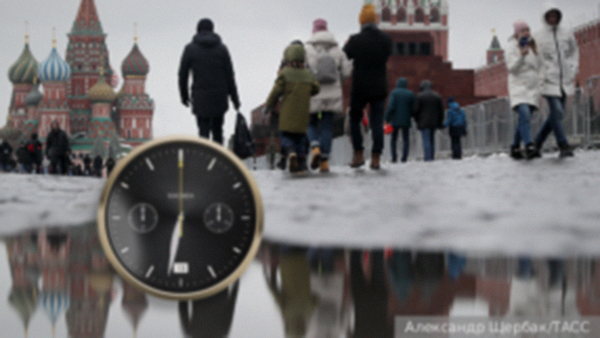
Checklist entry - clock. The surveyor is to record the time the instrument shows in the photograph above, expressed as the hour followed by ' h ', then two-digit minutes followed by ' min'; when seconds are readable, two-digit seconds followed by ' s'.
6 h 32 min
